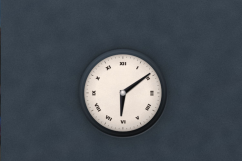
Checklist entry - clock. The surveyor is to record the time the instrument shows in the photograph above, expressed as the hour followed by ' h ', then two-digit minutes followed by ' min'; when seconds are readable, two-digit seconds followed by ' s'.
6 h 09 min
